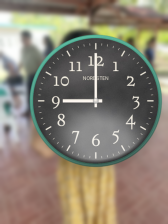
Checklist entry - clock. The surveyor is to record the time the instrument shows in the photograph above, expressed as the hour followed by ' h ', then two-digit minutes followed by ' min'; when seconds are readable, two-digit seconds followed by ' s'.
9 h 00 min
